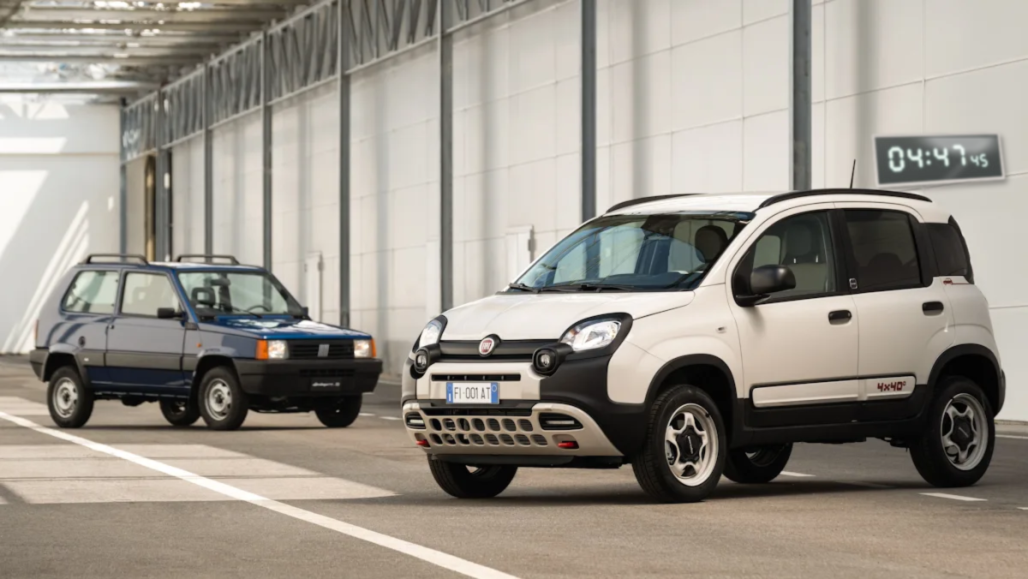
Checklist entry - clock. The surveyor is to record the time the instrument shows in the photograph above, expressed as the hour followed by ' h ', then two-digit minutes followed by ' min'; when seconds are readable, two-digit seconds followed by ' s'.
4 h 47 min 45 s
